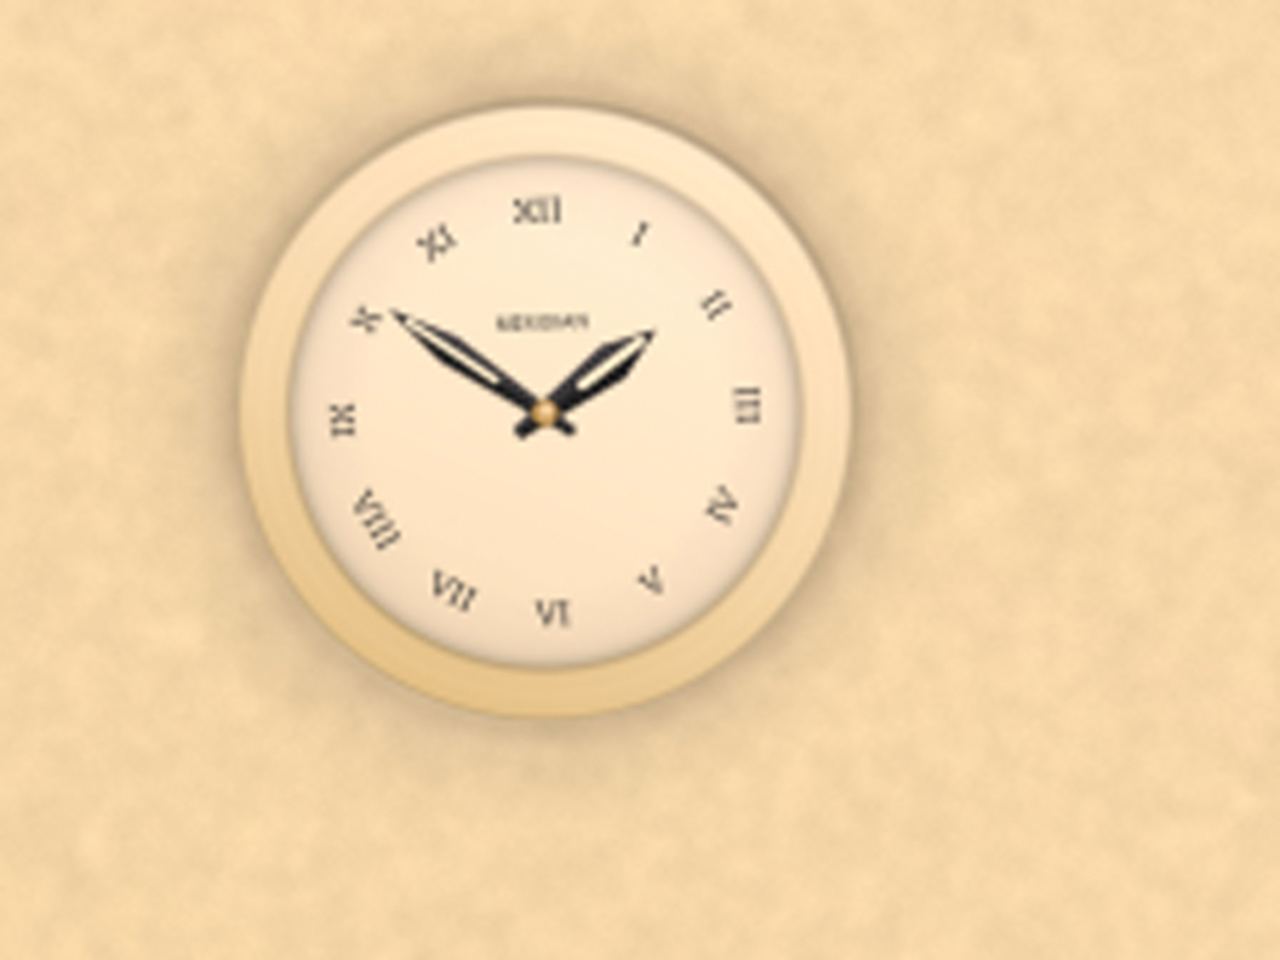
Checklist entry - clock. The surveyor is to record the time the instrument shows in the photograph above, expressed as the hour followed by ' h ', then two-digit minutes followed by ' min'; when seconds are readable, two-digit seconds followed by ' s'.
1 h 51 min
